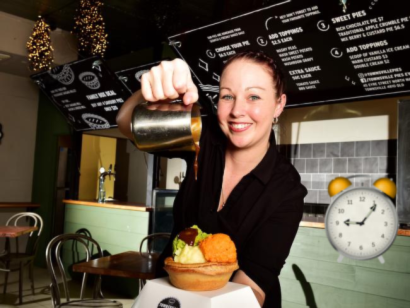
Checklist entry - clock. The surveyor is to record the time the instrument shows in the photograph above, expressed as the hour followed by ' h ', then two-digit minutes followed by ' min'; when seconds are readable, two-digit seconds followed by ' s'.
9 h 06 min
